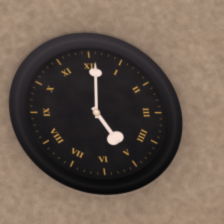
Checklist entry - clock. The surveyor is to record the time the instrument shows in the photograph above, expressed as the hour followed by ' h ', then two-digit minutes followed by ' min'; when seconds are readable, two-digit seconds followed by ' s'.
5 h 01 min
